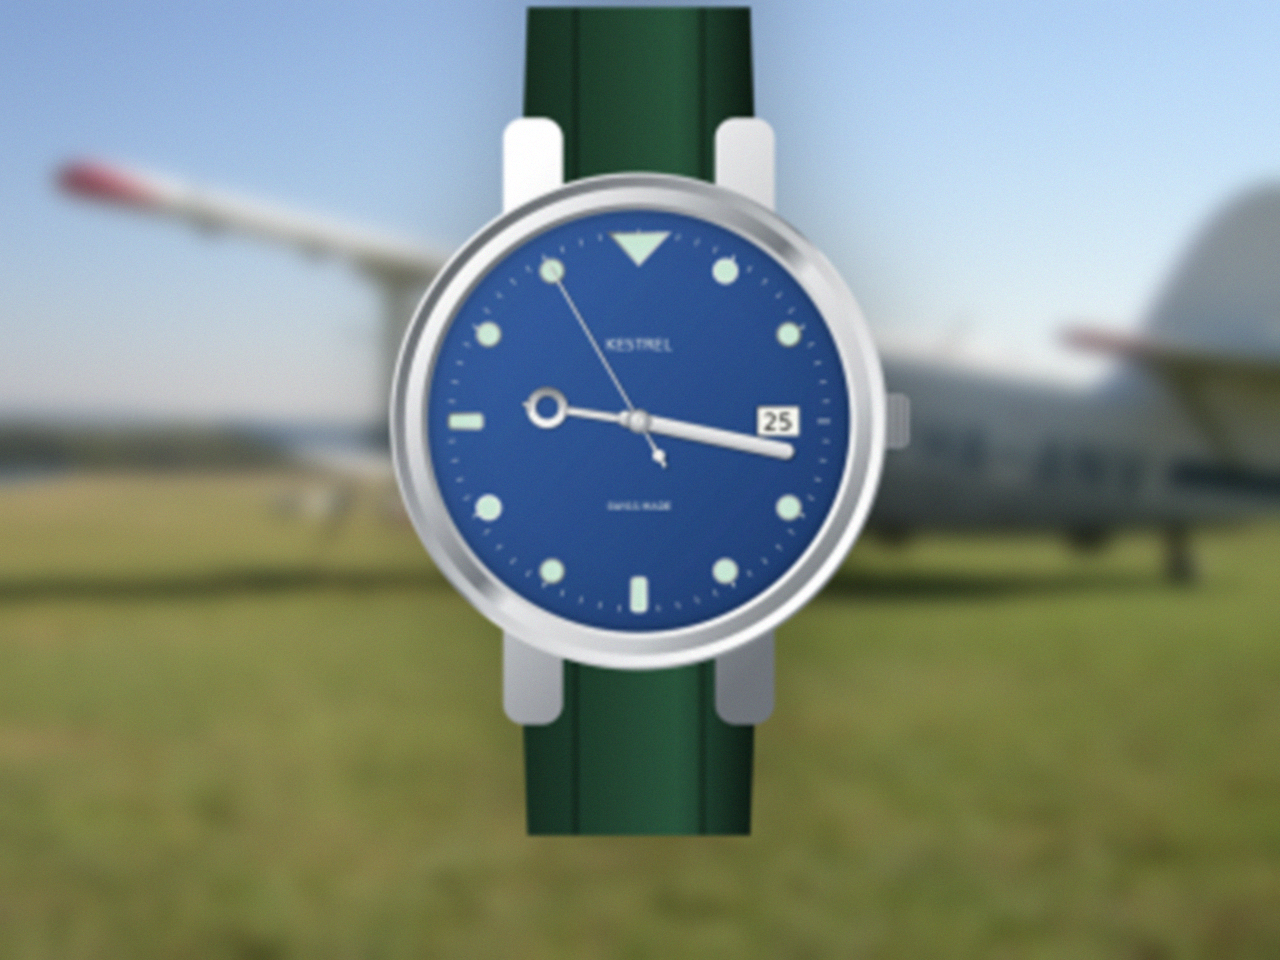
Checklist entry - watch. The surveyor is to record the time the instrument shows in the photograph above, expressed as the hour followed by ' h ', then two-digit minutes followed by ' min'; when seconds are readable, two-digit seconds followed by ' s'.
9 h 16 min 55 s
